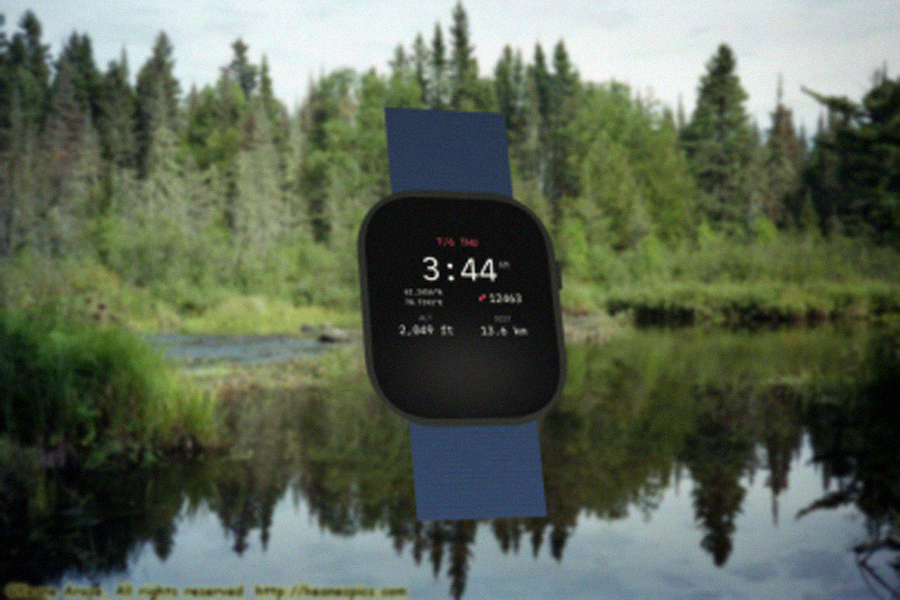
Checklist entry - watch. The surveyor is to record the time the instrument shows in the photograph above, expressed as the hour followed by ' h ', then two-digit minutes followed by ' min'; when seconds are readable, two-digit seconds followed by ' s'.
3 h 44 min
